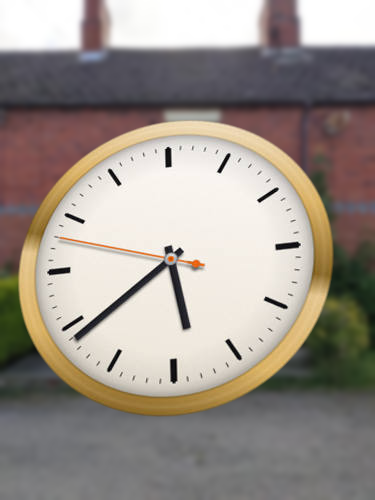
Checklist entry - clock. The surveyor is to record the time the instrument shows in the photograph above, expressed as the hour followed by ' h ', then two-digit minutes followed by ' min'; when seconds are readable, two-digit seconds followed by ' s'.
5 h 38 min 48 s
